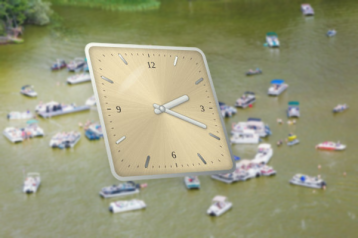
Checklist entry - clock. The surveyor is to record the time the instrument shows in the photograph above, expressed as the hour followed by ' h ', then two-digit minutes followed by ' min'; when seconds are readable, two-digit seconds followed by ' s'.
2 h 19 min
